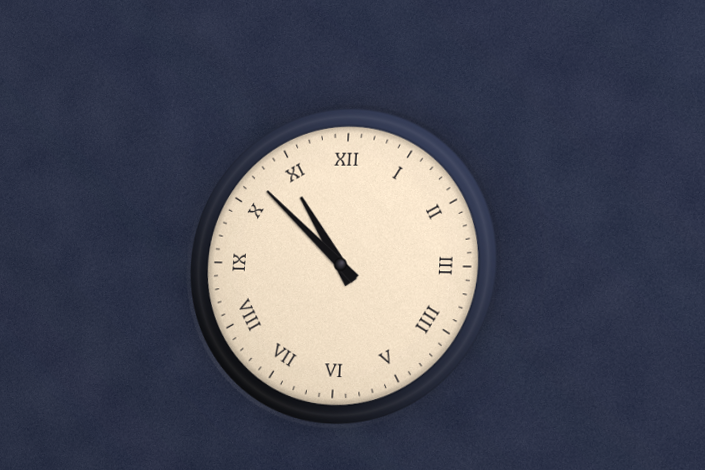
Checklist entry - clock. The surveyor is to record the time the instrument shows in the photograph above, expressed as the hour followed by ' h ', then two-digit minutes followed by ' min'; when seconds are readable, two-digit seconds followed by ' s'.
10 h 52 min
